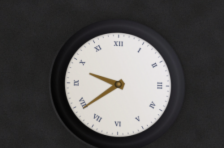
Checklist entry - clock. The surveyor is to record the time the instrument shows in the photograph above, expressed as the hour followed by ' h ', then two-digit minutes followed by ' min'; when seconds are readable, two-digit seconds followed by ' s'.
9 h 39 min
